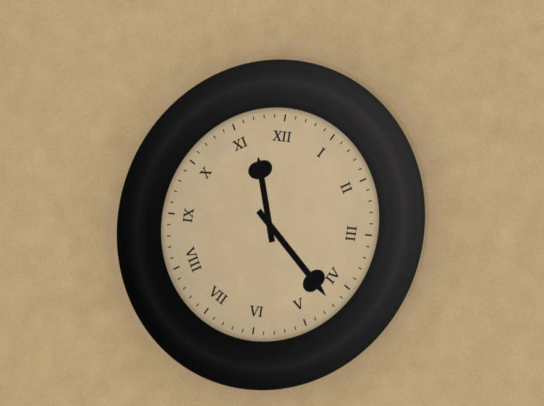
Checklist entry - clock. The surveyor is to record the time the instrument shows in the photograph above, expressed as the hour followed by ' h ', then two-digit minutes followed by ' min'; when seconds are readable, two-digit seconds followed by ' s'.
11 h 22 min
